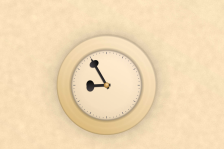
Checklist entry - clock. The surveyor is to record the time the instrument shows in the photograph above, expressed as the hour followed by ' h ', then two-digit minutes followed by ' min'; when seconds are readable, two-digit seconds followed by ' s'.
8 h 55 min
